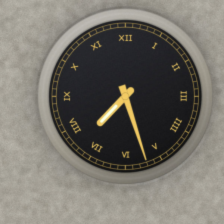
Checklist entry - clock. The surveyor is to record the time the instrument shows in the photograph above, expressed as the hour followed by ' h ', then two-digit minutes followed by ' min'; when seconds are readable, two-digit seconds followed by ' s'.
7 h 27 min
